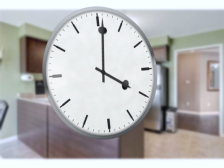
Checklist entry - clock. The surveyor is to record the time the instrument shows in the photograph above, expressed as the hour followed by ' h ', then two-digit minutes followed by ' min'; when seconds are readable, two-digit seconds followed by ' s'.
4 h 01 min
